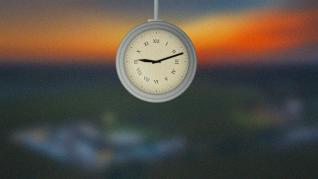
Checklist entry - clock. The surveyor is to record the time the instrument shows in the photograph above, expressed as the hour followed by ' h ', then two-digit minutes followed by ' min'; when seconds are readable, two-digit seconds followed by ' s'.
9 h 12 min
